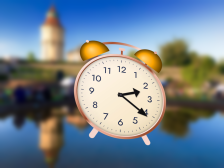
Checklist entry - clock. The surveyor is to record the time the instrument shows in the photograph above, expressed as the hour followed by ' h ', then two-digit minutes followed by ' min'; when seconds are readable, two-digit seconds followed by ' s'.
2 h 21 min
